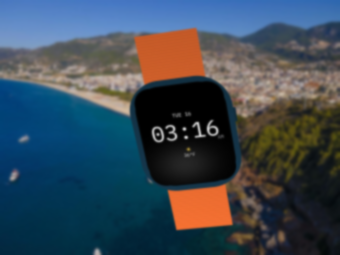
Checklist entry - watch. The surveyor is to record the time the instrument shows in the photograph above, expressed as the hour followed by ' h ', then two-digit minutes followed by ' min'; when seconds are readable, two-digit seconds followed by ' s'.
3 h 16 min
